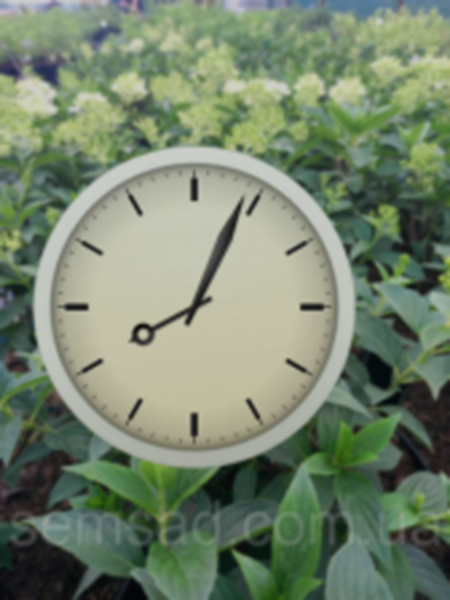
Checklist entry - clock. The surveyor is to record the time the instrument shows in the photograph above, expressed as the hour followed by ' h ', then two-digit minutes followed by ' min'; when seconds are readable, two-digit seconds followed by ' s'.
8 h 04 min
